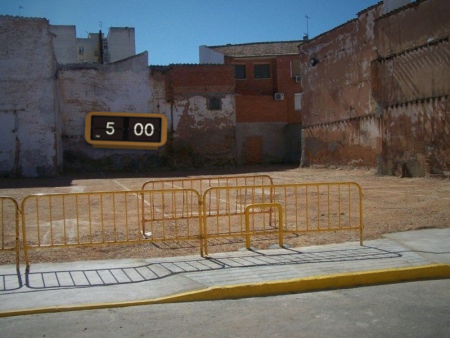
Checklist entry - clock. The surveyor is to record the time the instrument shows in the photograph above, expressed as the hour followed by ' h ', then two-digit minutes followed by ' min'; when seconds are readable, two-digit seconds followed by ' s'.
5 h 00 min
